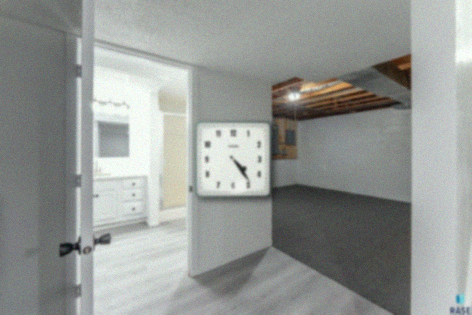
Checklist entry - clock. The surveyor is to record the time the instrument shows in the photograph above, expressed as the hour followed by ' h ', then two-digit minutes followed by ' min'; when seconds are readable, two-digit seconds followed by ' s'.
4 h 24 min
